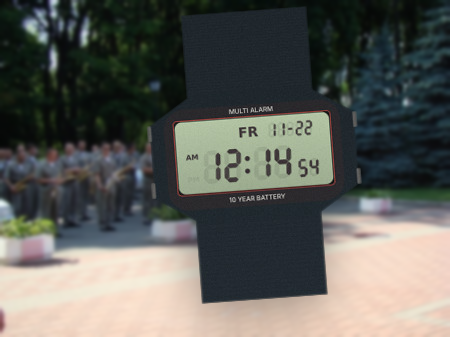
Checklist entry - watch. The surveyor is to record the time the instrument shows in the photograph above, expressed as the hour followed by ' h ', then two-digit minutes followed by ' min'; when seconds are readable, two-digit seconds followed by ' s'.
12 h 14 min 54 s
